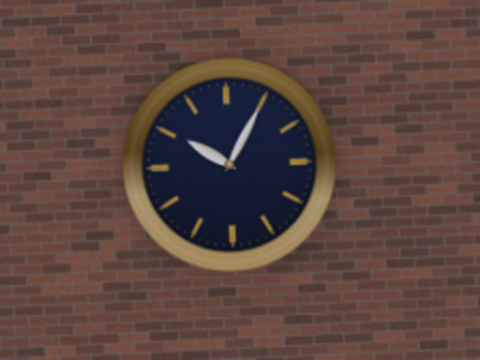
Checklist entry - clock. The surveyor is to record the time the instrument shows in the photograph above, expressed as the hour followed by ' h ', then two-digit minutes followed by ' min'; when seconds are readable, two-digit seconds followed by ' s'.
10 h 05 min
